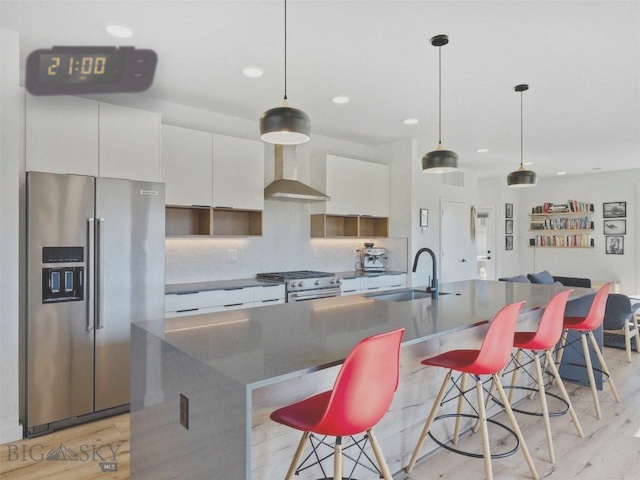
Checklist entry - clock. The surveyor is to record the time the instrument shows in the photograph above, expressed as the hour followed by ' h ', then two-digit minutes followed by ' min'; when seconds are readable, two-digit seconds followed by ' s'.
21 h 00 min
